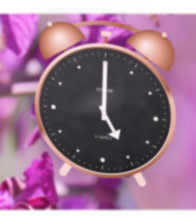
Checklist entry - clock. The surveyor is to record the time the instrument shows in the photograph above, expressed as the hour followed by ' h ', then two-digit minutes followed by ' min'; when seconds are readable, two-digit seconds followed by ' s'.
5 h 00 min
